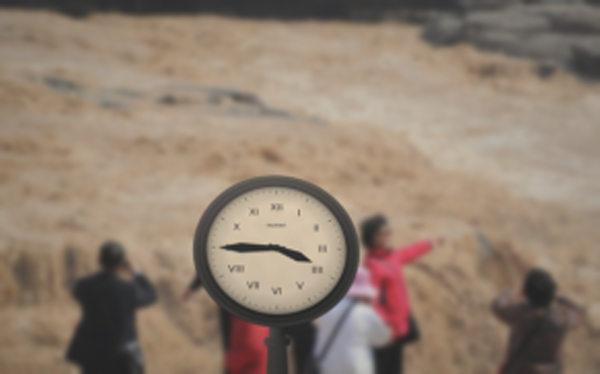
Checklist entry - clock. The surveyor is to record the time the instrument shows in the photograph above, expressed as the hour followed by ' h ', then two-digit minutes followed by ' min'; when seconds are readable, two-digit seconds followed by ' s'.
3 h 45 min
